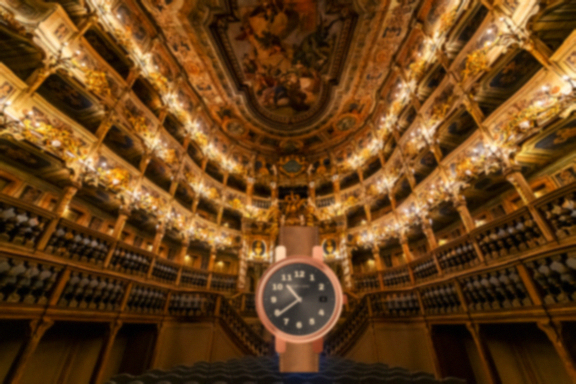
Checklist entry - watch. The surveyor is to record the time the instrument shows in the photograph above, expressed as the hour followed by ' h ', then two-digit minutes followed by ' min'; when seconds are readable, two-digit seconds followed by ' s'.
10 h 39 min
